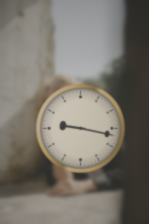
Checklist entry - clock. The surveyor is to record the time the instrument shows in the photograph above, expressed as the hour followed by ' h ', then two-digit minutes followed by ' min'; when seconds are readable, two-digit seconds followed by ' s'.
9 h 17 min
